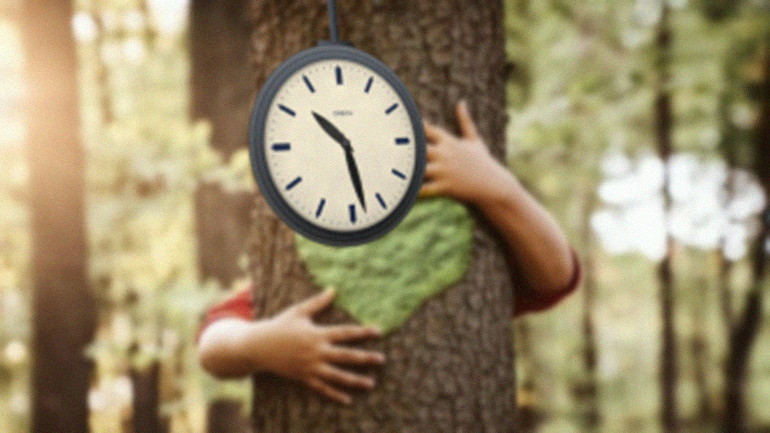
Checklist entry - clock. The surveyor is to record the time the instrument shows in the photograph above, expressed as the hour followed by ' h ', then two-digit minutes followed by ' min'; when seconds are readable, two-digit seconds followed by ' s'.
10 h 28 min
